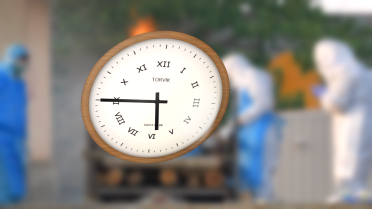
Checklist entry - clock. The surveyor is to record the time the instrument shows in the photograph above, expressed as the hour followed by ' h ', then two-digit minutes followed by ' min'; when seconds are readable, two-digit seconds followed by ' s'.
5 h 45 min
